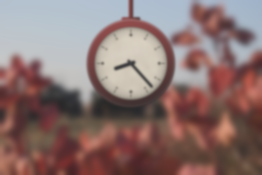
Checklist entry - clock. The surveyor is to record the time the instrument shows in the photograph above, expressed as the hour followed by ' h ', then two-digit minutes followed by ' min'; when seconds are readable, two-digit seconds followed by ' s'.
8 h 23 min
